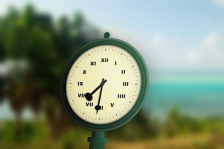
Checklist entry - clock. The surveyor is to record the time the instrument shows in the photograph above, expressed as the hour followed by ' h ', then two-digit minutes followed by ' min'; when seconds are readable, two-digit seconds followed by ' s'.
7 h 31 min
